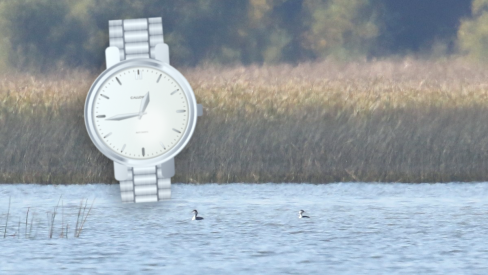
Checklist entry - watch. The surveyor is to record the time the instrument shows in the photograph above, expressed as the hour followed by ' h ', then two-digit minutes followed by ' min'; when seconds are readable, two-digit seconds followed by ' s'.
12 h 44 min
